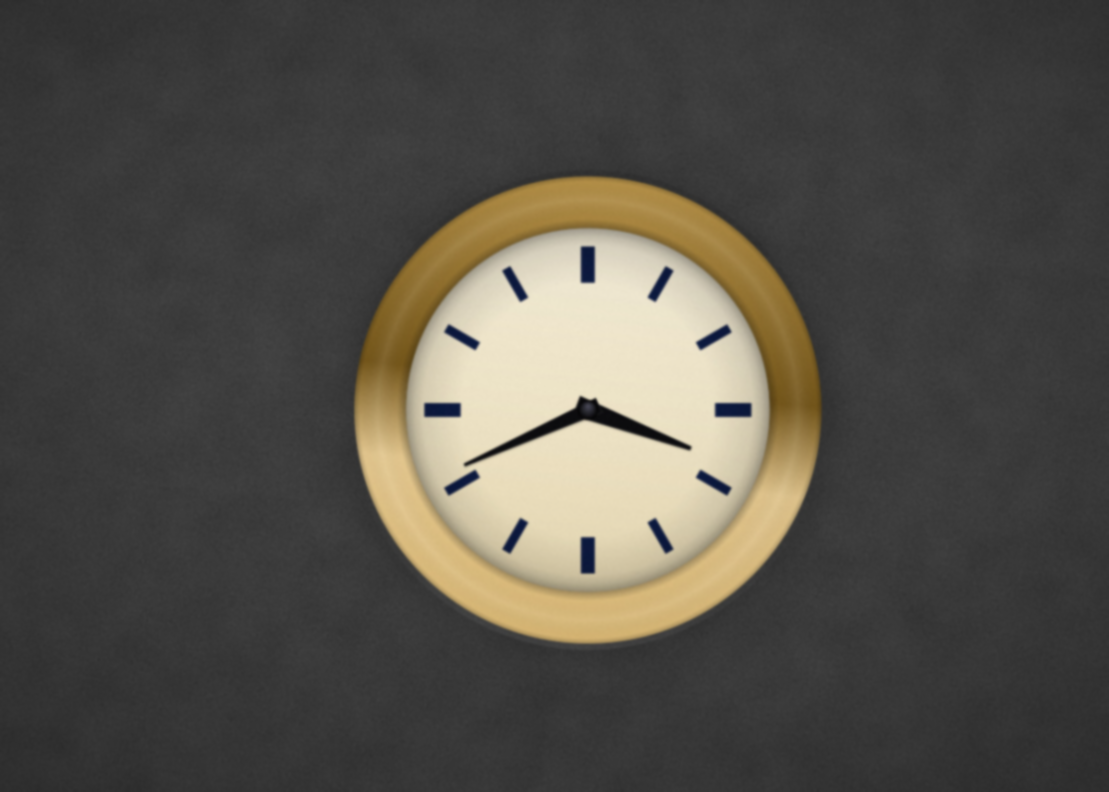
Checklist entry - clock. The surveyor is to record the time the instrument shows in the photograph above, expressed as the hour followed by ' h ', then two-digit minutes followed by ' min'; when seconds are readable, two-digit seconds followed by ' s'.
3 h 41 min
